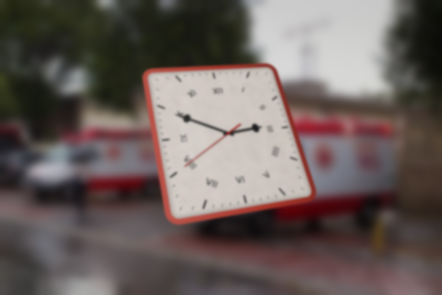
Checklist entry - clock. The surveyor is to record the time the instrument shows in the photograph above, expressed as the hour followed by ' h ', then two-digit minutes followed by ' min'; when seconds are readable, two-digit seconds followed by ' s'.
2 h 49 min 40 s
